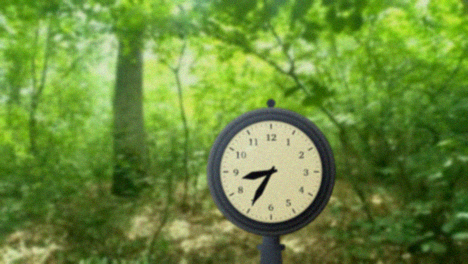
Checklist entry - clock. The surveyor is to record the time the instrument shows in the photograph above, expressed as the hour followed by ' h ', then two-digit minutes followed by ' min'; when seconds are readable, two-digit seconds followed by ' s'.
8 h 35 min
